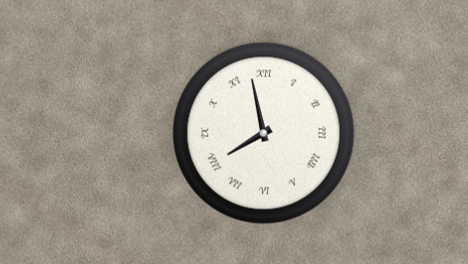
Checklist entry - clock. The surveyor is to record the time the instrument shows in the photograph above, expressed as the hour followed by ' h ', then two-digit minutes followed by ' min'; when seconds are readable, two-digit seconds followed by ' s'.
7 h 58 min
